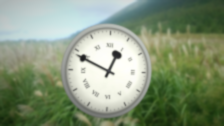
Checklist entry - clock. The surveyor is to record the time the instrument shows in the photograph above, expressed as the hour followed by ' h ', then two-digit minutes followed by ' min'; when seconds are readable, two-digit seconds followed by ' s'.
12 h 49 min
